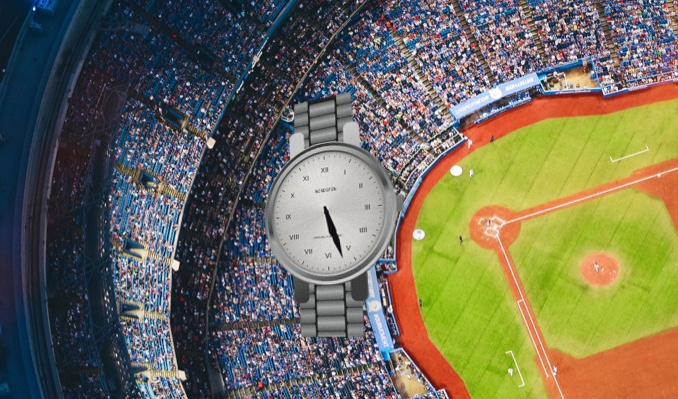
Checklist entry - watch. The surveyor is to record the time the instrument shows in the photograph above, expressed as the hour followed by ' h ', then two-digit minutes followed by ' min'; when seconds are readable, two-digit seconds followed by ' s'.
5 h 27 min
